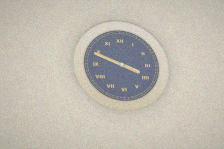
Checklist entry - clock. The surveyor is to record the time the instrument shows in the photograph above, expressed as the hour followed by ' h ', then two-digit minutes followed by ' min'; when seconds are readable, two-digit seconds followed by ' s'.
3 h 49 min
